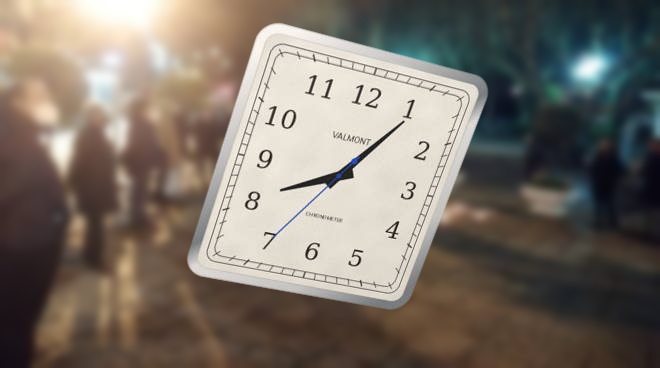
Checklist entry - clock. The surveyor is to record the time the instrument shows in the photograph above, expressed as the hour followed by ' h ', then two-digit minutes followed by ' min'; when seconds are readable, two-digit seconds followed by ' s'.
8 h 05 min 35 s
